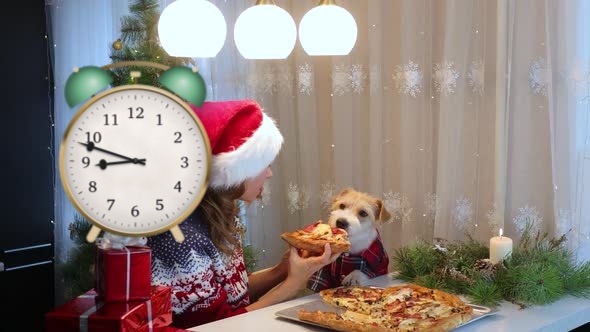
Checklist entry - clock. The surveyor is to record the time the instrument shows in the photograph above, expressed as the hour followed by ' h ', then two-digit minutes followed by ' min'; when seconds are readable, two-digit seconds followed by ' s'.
8 h 48 min
